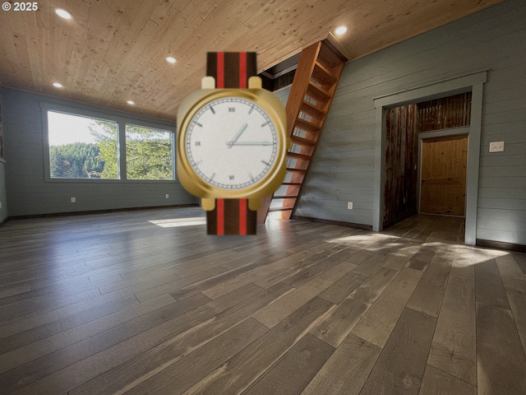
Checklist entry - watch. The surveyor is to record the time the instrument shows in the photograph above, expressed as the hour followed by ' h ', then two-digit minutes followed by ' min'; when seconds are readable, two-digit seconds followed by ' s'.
1 h 15 min
